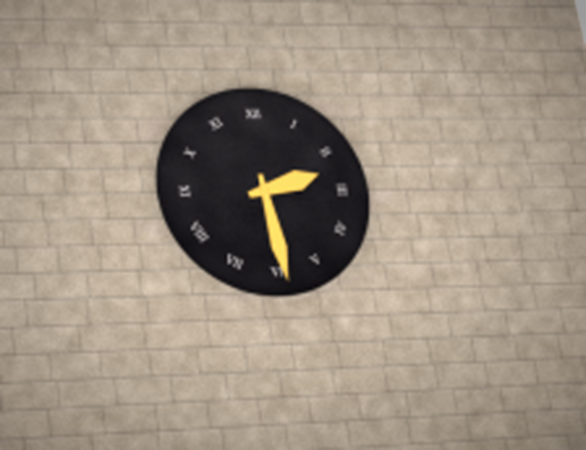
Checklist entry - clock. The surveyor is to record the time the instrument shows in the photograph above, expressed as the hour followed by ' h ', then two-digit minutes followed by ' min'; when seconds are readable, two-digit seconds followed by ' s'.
2 h 29 min
